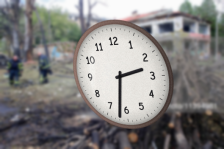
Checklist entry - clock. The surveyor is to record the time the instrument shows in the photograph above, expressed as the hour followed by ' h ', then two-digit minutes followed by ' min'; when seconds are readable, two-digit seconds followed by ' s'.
2 h 32 min
